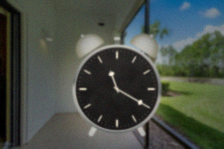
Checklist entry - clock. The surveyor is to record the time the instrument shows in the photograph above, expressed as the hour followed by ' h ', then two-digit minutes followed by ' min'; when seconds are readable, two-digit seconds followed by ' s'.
11 h 20 min
